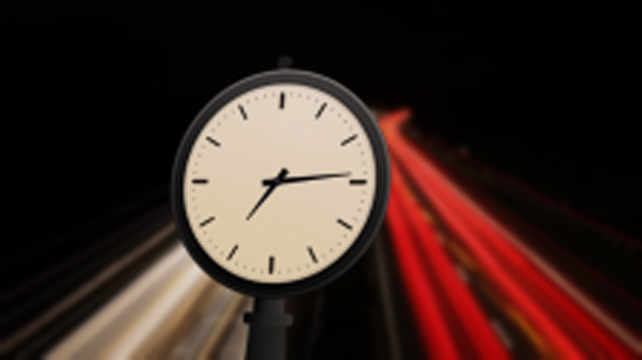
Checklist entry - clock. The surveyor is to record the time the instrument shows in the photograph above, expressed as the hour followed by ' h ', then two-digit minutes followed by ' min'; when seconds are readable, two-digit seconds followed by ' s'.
7 h 14 min
